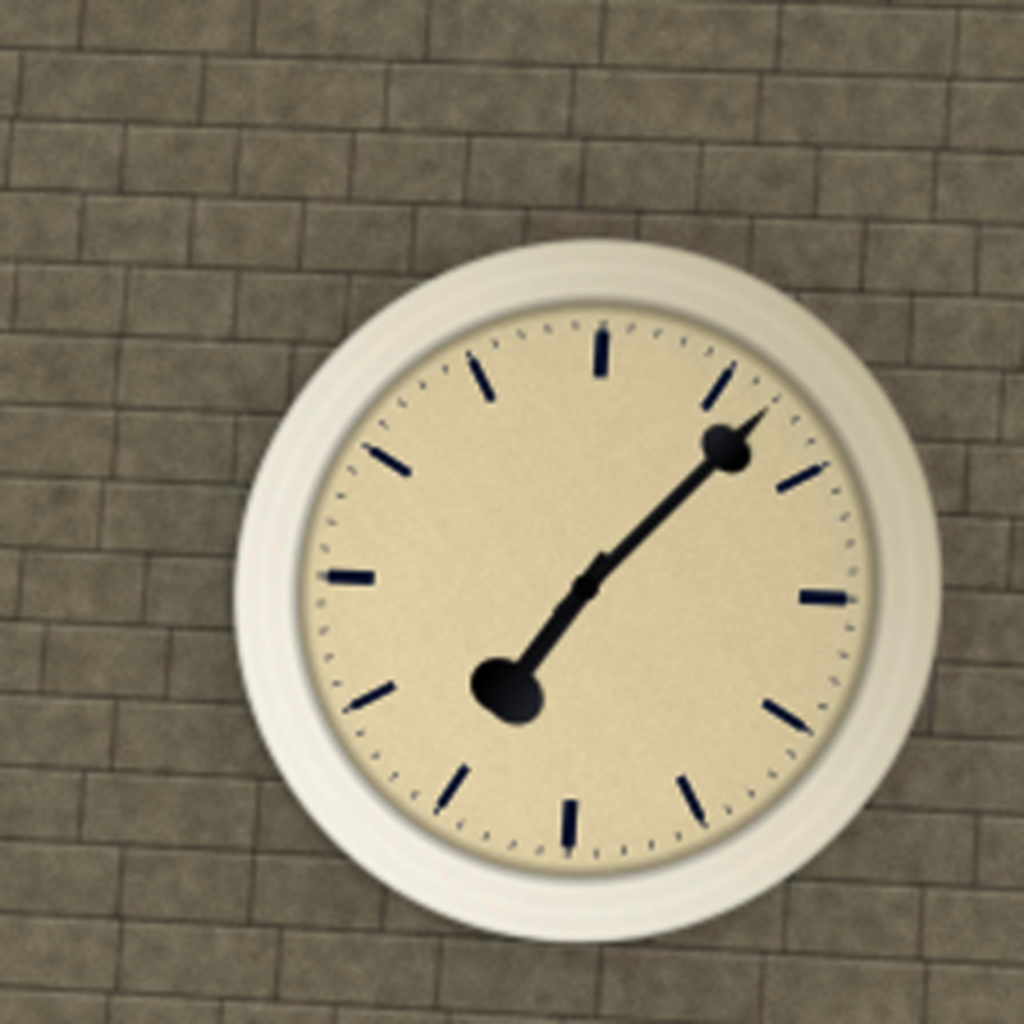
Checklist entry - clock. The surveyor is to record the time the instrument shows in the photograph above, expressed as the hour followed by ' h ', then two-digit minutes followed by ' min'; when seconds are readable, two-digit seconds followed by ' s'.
7 h 07 min
